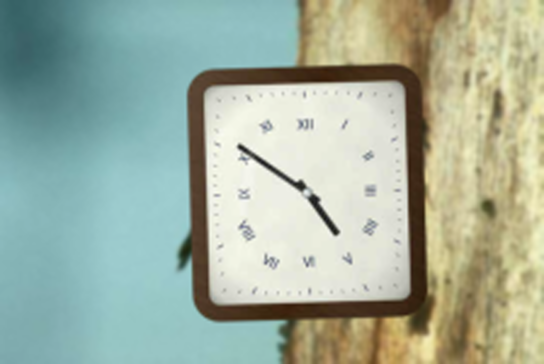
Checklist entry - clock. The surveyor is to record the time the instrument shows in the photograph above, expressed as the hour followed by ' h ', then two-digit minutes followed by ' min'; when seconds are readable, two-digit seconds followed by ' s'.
4 h 51 min
